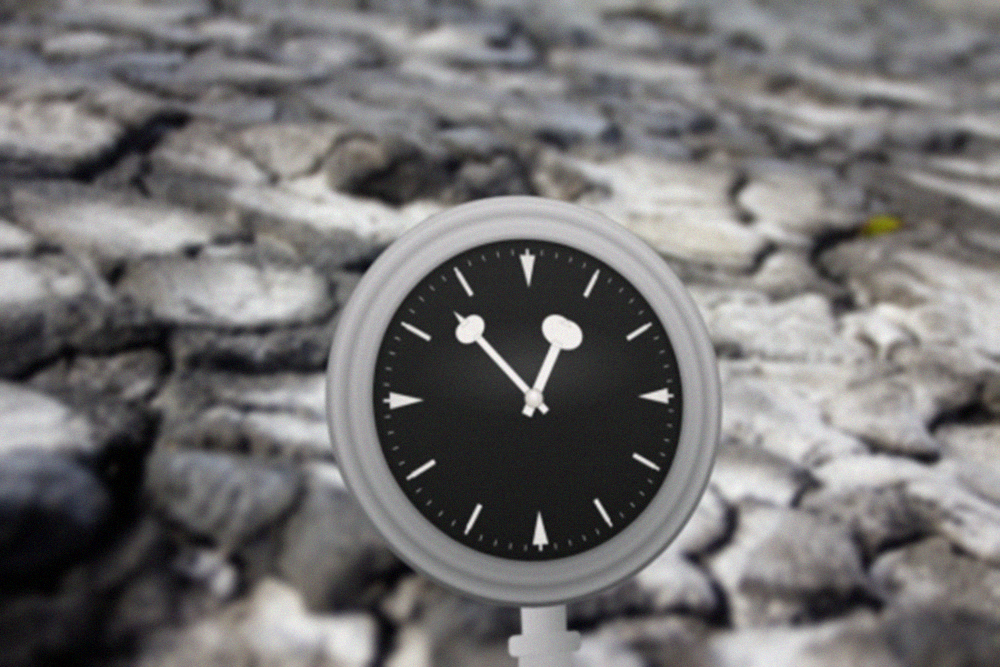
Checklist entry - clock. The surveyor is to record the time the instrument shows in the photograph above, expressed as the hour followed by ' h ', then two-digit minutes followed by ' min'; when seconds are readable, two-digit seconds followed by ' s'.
12 h 53 min
